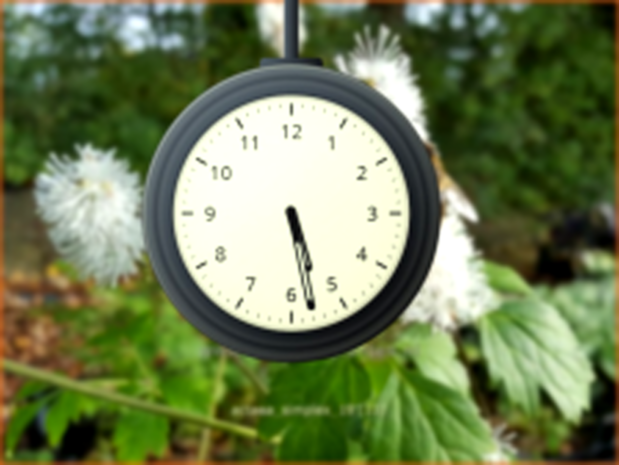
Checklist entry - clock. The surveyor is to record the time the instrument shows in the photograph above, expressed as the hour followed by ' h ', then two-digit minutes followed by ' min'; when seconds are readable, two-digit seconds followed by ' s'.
5 h 28 min
